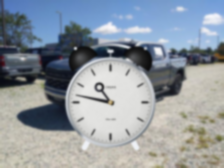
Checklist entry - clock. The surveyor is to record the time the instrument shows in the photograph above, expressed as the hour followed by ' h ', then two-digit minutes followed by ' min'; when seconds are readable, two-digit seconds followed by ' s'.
10 h 47 min
